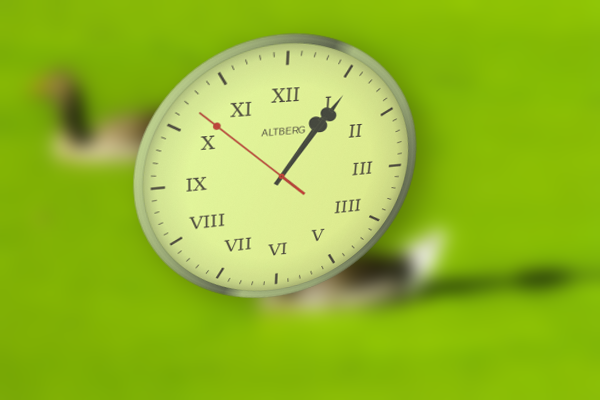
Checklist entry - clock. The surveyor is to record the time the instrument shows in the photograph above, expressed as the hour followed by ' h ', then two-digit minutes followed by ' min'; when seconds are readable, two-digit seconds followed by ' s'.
1 h 05 min 52 s
